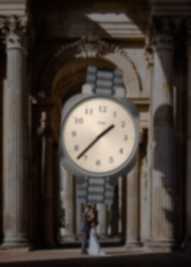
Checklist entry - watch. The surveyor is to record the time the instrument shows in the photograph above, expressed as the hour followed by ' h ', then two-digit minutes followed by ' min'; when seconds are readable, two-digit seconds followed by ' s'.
1 h 37 min
